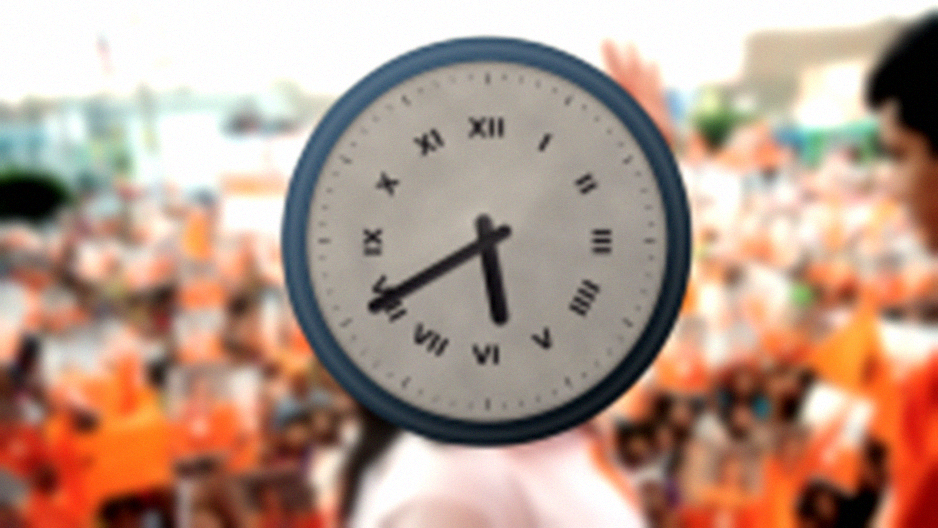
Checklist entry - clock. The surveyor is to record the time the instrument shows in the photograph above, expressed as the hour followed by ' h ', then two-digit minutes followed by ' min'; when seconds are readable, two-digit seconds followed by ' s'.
5 h 40 min
